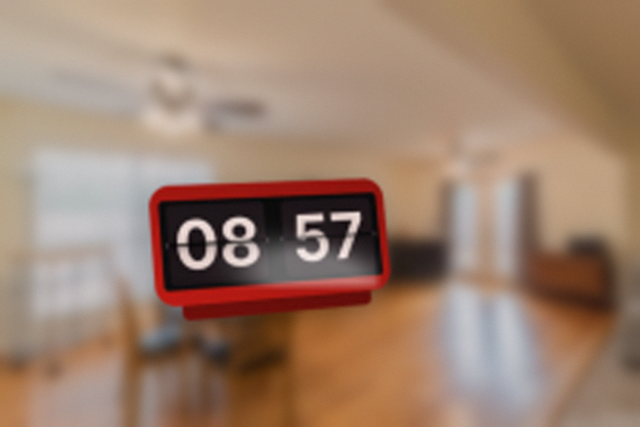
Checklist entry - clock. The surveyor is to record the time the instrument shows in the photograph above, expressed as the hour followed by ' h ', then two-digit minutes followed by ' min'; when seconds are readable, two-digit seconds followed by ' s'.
8 h 57 min
